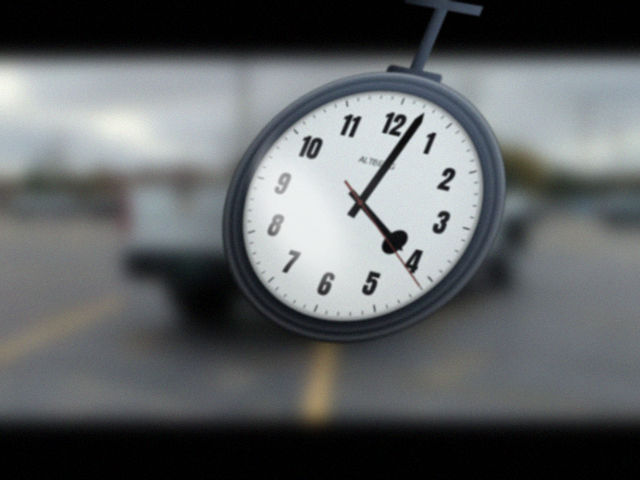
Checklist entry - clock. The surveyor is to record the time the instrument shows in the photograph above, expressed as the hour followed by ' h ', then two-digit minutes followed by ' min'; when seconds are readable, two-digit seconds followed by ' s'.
4 h 02 min 21 s
